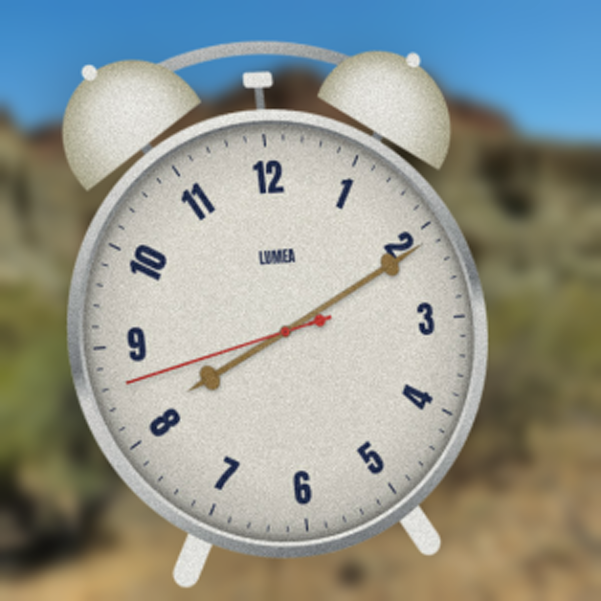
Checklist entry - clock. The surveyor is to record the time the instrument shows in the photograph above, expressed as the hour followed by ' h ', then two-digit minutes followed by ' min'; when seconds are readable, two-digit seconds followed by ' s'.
8 h 10 min 43 s
